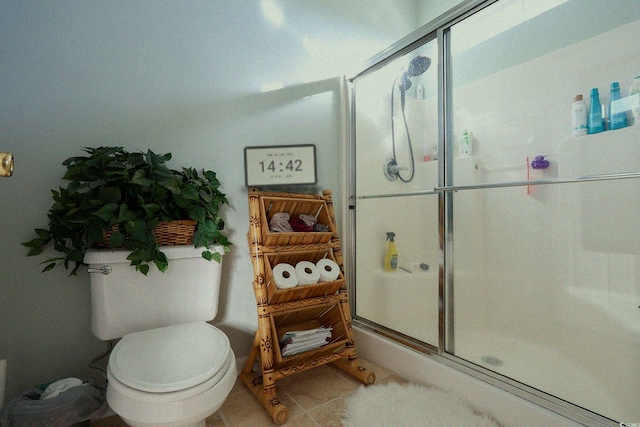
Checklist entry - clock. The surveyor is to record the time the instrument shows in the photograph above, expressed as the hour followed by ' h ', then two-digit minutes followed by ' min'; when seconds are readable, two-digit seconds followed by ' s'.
14 h 42 min
